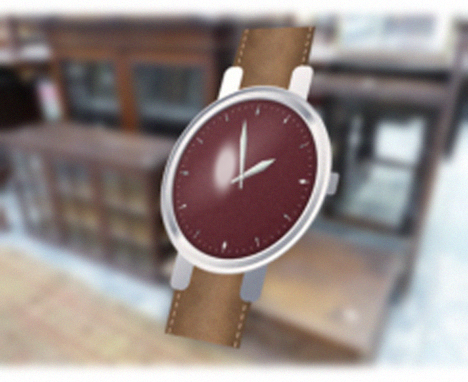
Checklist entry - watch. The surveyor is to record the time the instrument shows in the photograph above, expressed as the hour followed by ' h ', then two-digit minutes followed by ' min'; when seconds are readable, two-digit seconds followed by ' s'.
1 h 58 min
